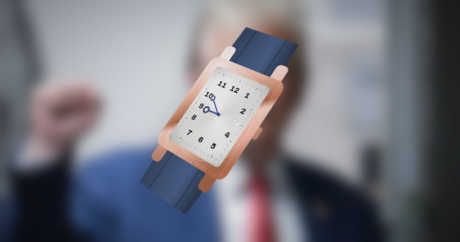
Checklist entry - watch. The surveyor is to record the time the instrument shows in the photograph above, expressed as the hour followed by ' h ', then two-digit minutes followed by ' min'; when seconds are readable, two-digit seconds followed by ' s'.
8 h 51 min
